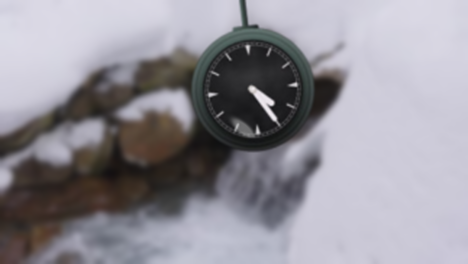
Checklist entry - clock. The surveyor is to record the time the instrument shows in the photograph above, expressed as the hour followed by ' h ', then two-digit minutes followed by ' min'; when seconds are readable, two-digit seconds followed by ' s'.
4 h 25 min
